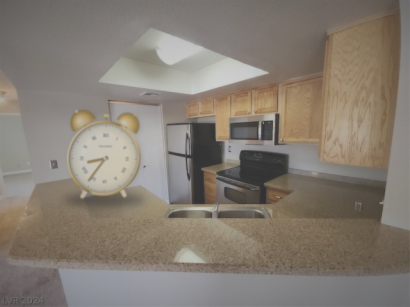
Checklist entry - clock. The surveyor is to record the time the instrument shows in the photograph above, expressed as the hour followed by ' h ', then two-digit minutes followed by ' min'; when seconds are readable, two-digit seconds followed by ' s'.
8 h 36 min
